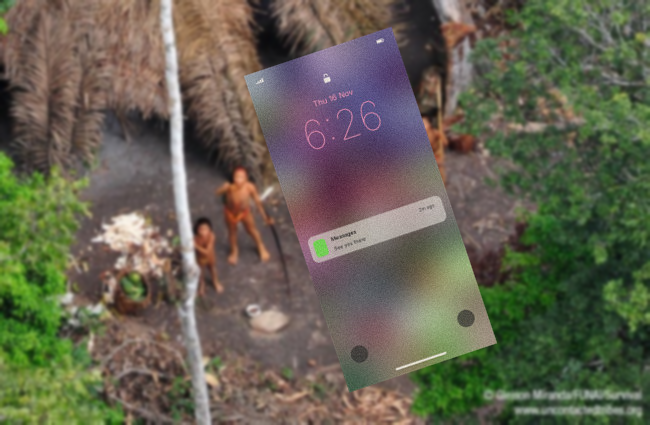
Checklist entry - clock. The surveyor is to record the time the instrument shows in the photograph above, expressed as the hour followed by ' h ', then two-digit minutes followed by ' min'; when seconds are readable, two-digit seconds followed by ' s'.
6 h 26 min
